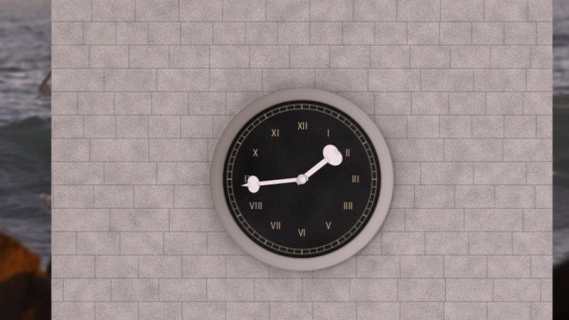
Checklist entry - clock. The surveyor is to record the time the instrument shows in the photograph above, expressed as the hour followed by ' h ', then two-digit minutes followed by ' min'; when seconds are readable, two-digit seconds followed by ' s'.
1 h 44 min
